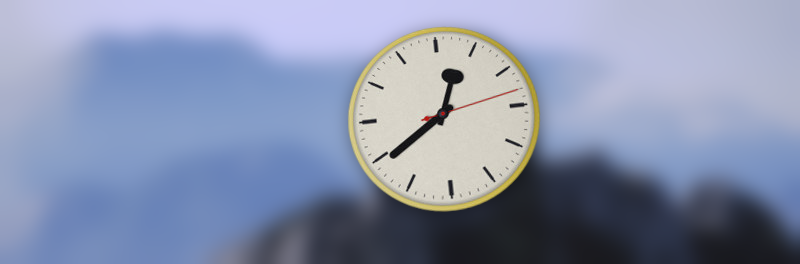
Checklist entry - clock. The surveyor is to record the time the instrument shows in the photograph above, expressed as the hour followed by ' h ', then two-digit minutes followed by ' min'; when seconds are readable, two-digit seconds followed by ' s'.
12 h 39 min 13 s
